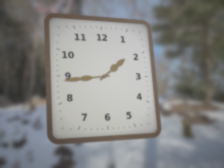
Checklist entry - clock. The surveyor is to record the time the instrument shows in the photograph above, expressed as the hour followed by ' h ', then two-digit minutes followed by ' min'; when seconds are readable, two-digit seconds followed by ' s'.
1 h 44 min
